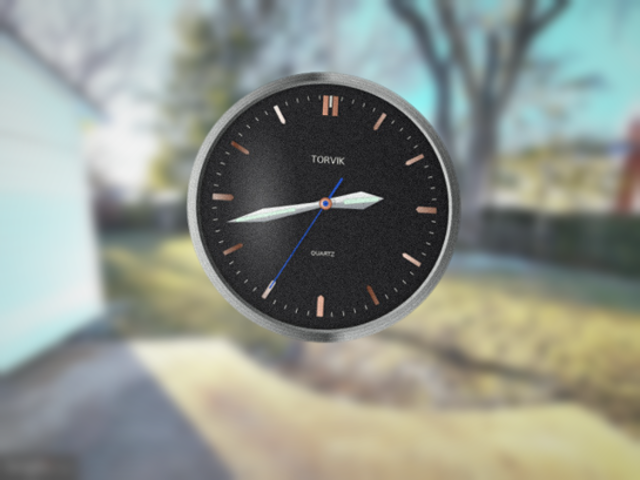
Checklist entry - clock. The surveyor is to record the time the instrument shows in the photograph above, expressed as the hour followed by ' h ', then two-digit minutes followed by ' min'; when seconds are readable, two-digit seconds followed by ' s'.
2 h 42 min 35 s
